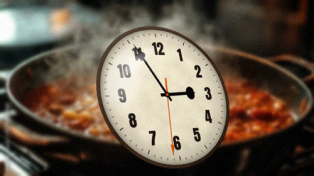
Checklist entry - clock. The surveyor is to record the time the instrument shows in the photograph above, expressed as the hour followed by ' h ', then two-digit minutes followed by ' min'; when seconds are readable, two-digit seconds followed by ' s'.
2 h 55 min 31 s
